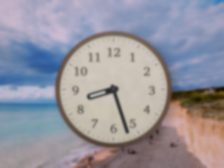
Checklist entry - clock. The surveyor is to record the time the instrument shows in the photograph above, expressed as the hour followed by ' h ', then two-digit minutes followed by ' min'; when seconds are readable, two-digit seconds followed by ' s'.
8 h 27 min
